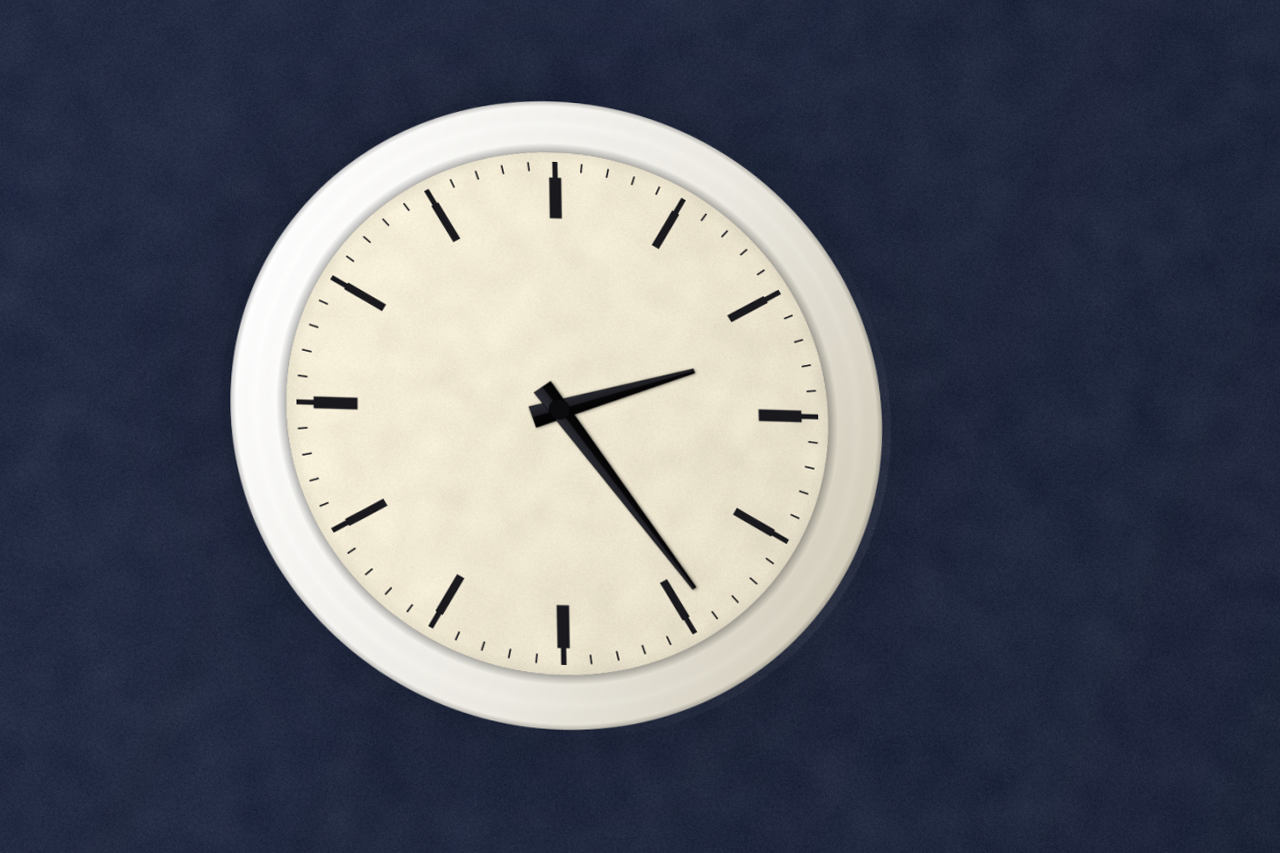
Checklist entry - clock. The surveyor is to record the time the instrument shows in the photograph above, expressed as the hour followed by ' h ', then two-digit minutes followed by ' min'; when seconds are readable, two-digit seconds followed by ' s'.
2 h 24 min
